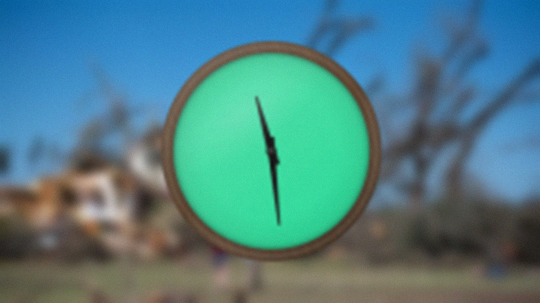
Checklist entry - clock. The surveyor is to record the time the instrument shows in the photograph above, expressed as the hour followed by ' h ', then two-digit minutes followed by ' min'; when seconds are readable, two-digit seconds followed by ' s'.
11 h 29 min
